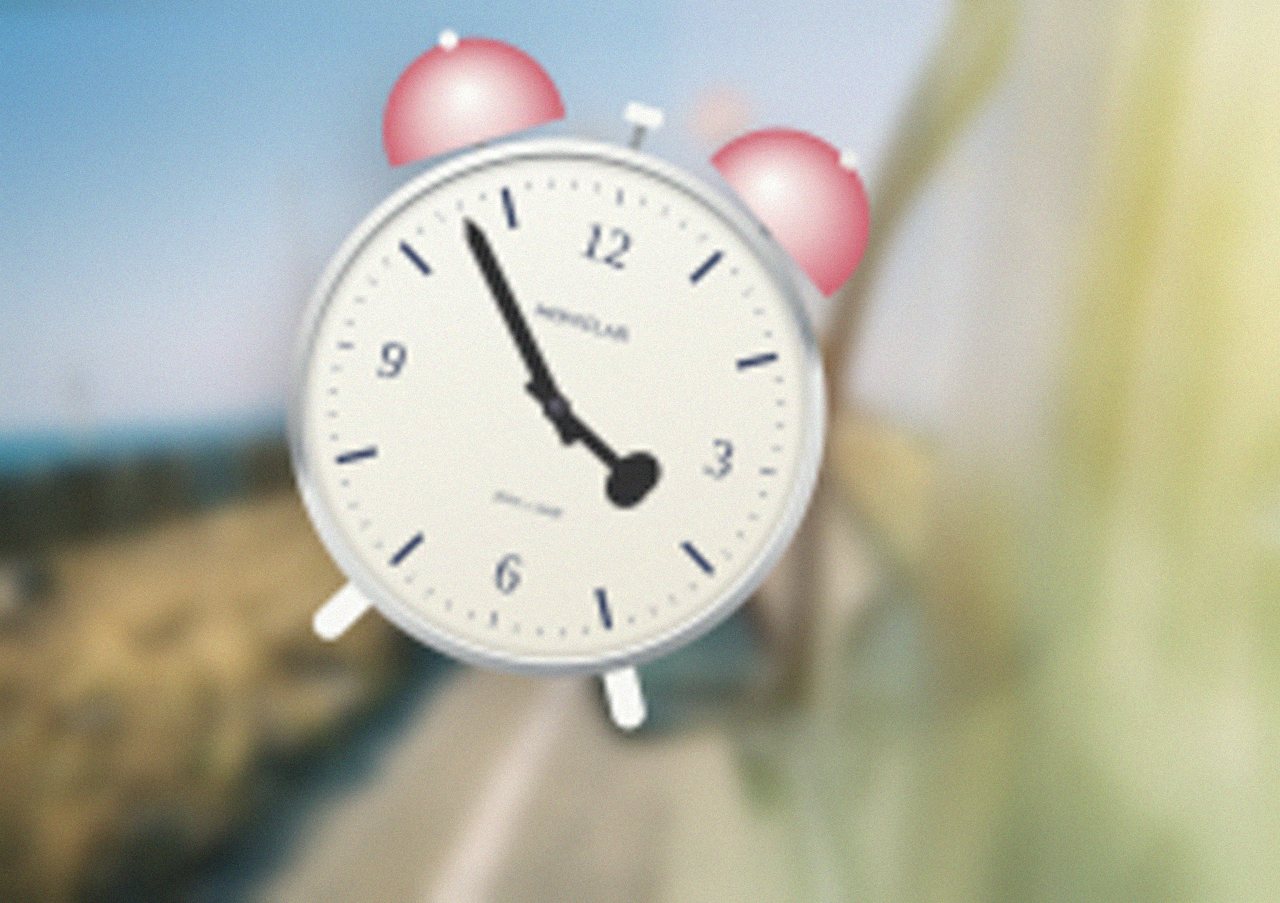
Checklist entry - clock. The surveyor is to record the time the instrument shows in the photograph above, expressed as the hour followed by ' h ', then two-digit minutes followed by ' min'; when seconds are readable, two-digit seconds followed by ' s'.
3 h 53 min
